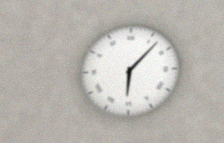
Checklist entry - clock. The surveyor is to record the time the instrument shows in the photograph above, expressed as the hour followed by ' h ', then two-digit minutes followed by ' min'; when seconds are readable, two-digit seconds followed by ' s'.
6 h 07 min
